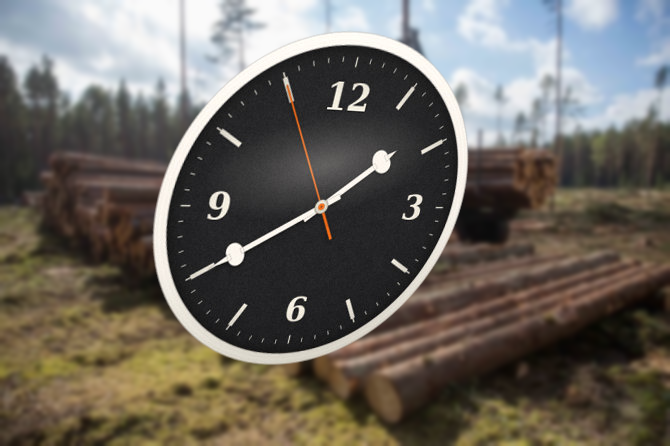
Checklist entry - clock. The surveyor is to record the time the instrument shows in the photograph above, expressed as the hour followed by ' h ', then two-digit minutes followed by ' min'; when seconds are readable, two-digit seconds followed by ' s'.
1 h 39 min 55 s
